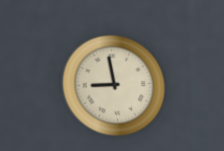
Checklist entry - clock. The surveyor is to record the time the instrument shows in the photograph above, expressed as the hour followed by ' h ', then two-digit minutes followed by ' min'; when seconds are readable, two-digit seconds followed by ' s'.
8 h 59 min
